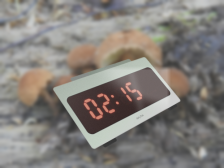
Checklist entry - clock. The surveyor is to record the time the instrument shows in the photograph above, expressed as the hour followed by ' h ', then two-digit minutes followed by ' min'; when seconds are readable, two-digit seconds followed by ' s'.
2 h 15 min
